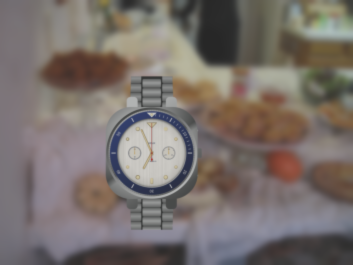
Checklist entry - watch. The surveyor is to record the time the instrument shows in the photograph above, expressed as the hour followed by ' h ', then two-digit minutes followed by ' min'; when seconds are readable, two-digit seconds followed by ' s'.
6 h 56 min
